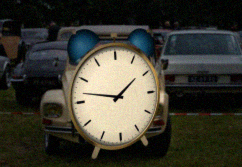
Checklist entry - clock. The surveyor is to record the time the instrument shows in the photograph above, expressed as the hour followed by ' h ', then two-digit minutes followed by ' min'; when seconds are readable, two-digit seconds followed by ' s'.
1 h 47 min
